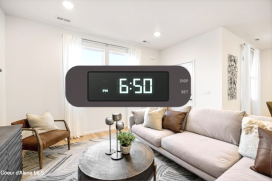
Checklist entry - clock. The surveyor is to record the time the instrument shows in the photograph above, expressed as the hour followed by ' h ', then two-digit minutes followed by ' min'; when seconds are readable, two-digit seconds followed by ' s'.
6 h 50 min
